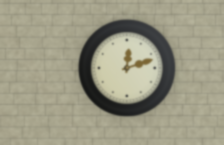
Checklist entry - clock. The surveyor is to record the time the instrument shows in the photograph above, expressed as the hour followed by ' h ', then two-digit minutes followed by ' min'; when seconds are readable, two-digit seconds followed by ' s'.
12 h 12 min
